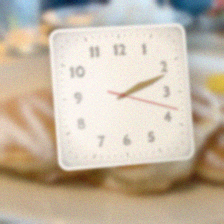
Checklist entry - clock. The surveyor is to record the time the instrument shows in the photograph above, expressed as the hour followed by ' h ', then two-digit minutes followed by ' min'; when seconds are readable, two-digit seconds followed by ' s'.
2 h 11 min 18 s
